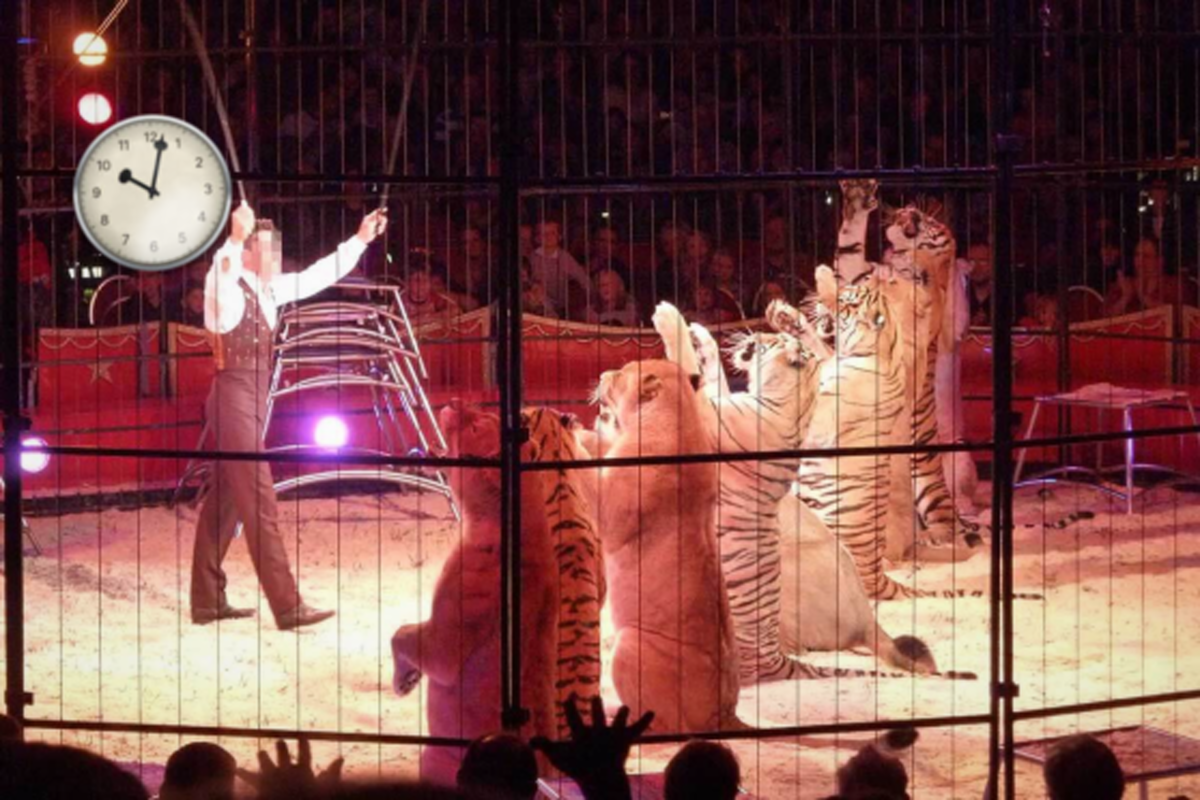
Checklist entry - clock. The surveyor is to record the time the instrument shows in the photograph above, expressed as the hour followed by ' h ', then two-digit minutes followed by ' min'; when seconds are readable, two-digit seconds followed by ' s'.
10 h 02 min
